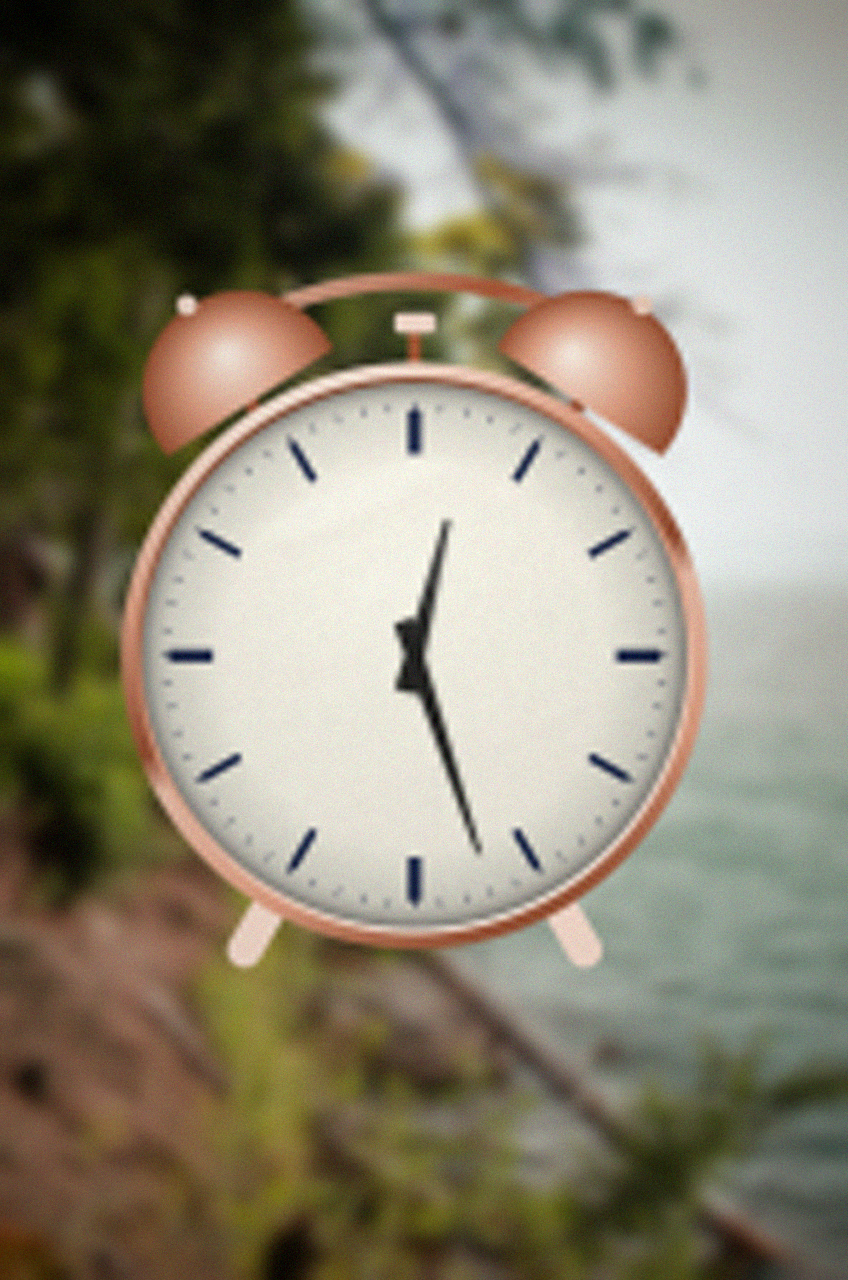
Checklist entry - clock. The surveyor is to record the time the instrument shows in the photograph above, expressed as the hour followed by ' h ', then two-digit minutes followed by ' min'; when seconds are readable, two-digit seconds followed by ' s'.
12 h 27 min
